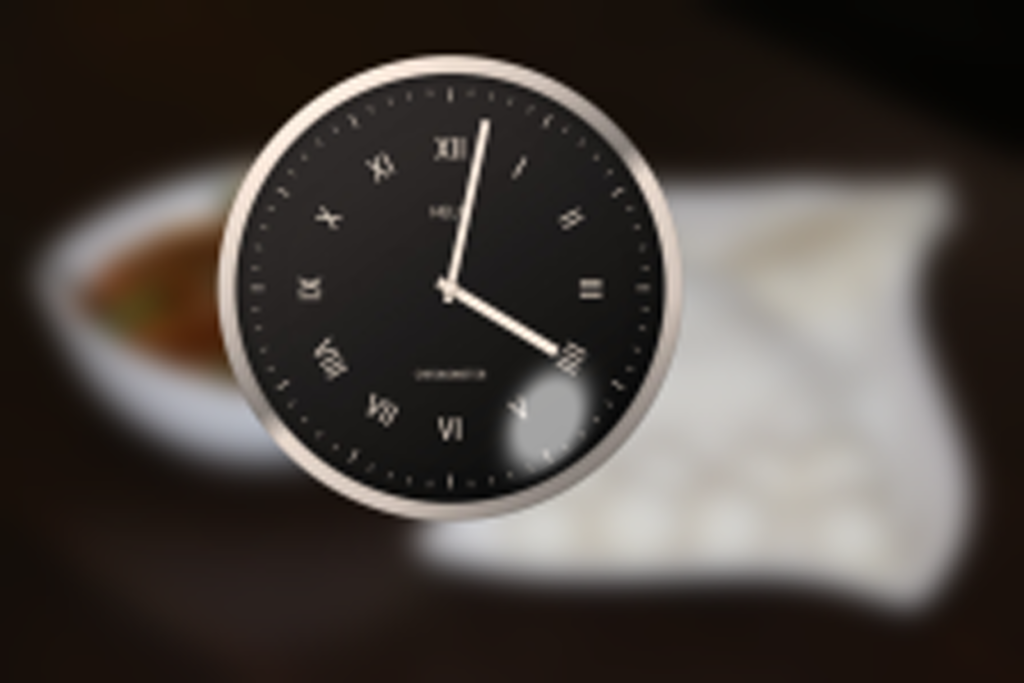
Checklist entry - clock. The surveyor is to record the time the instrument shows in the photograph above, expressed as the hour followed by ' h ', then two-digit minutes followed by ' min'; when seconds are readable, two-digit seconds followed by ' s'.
4 h 02 min
